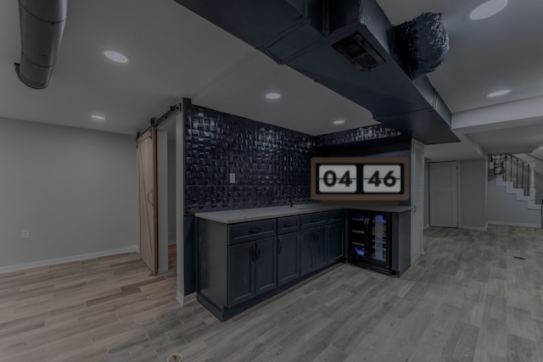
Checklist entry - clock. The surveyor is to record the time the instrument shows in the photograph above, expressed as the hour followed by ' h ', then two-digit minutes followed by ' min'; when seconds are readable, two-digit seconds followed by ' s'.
4 h 46 min
